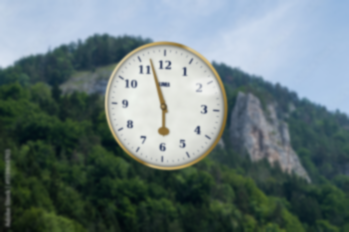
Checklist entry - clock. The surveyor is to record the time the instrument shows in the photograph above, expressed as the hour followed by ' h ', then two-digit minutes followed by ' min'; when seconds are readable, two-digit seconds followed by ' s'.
5 h 57 min
